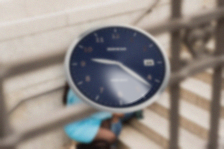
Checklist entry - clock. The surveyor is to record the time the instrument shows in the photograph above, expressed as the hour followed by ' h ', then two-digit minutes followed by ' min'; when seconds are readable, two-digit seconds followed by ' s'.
9 h 22 min
